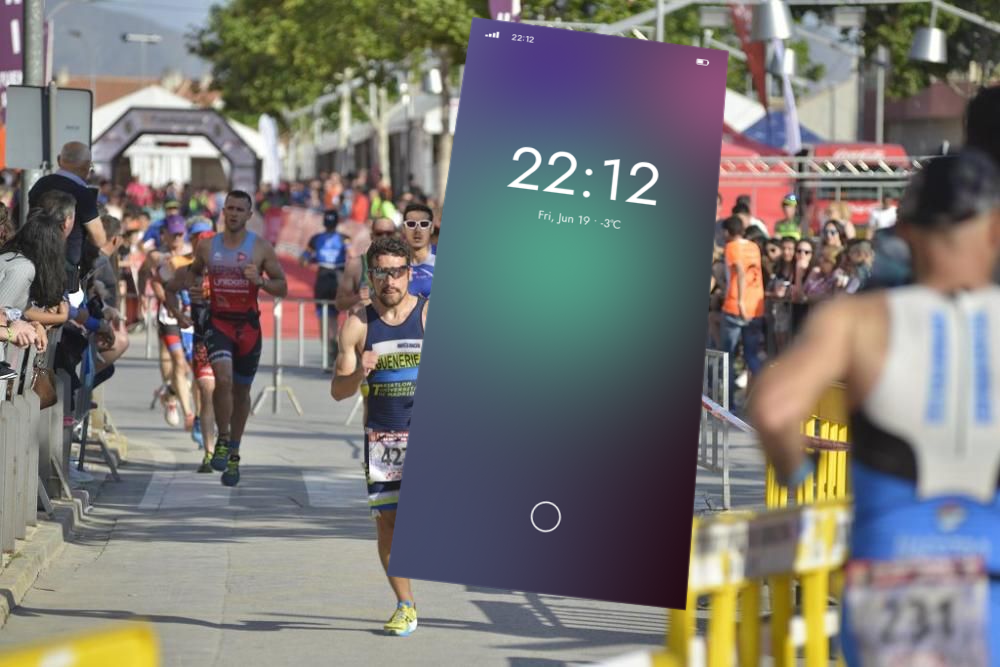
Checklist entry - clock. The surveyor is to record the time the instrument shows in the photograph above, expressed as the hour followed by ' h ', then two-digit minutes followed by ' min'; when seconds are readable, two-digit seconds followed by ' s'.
22 h 12 min
